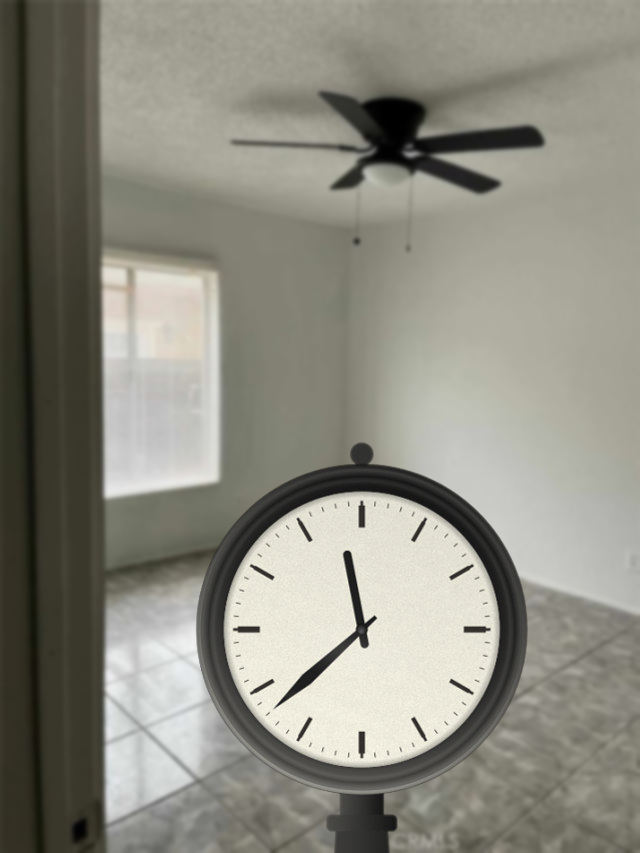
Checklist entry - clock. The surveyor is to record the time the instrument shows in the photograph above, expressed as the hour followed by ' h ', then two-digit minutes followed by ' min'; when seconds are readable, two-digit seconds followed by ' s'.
11 h 38 min
